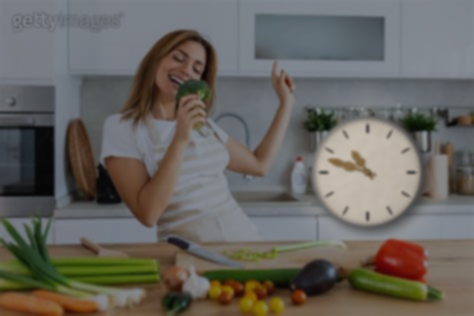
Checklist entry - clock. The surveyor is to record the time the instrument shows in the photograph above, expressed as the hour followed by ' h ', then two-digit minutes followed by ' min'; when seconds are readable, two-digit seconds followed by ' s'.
10 h 48 min
